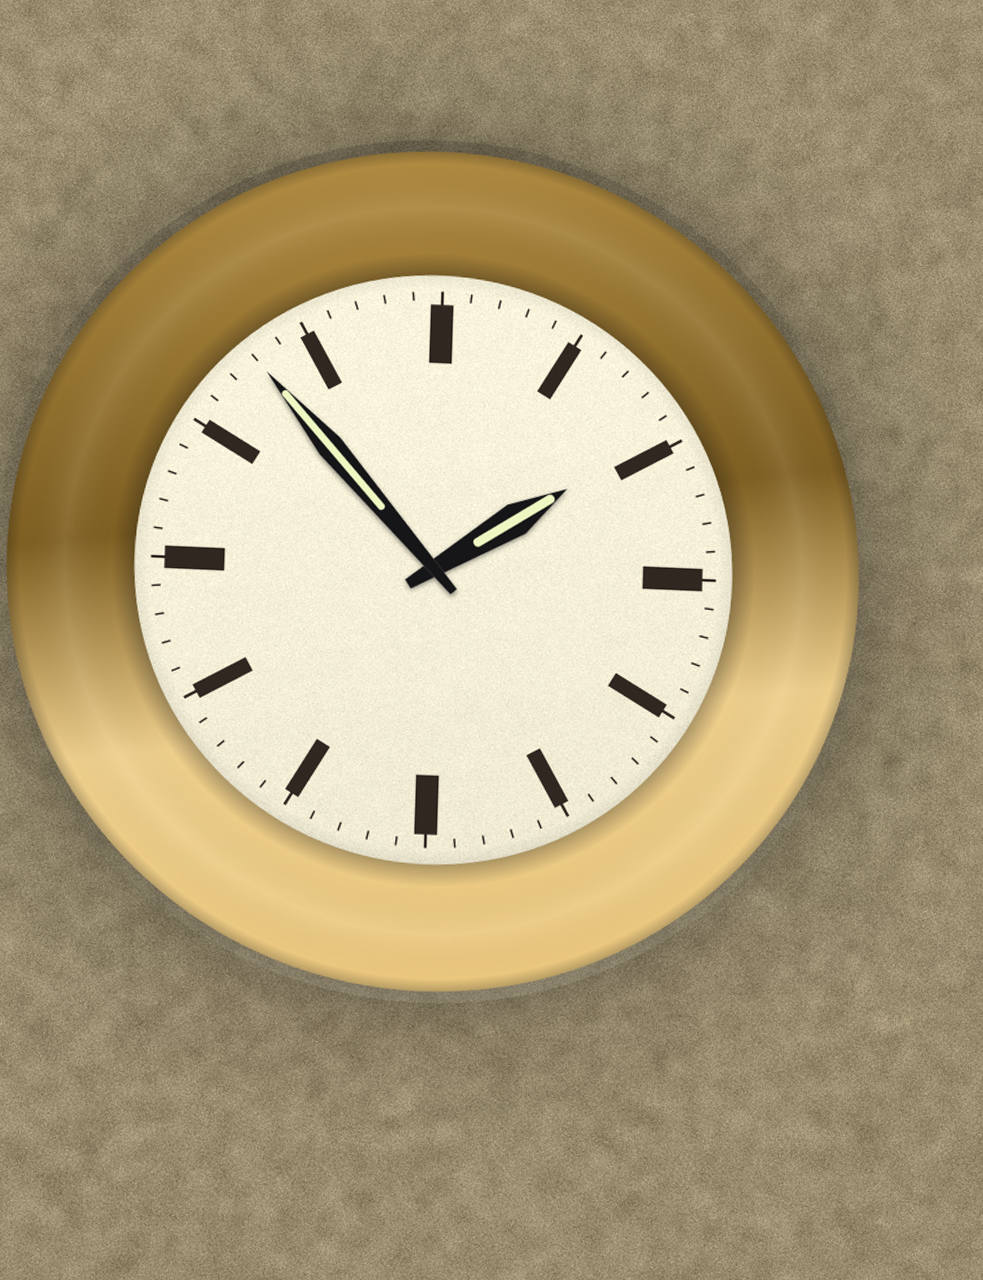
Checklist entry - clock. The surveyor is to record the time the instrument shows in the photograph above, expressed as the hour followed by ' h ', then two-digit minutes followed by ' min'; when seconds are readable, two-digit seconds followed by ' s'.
1 h 53 min
